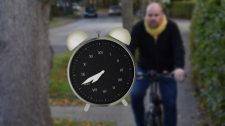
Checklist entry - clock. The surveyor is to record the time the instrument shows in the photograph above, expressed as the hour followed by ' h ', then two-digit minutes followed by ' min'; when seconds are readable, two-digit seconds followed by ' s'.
7 h 41 min
